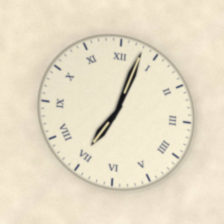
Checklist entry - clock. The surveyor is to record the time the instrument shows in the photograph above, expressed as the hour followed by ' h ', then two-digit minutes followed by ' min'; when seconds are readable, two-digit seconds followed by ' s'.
7 h 03 min
